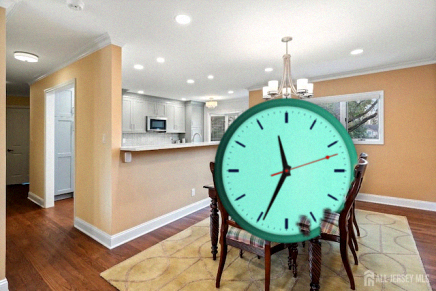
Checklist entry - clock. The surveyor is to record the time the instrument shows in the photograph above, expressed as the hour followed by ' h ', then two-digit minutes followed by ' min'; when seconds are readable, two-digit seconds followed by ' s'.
11 h 34 min 12 s
